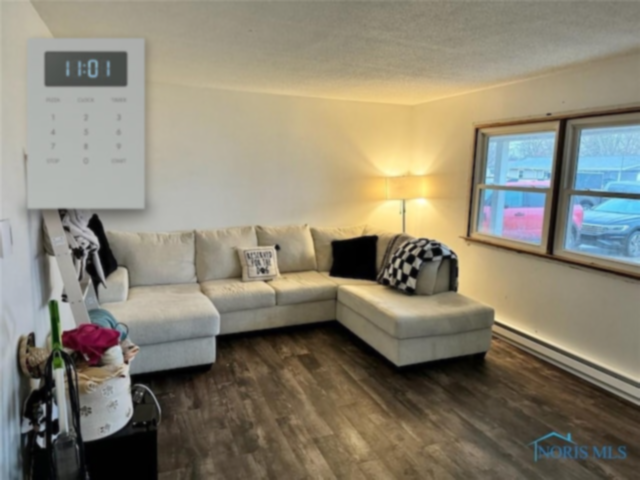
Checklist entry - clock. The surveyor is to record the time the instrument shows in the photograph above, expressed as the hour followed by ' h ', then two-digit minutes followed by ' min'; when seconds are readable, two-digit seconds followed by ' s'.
11 h 01 min
